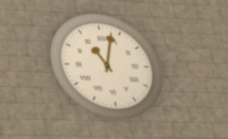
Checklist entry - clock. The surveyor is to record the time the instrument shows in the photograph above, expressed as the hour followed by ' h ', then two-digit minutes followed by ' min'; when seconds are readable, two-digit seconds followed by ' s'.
11 h 03 min
